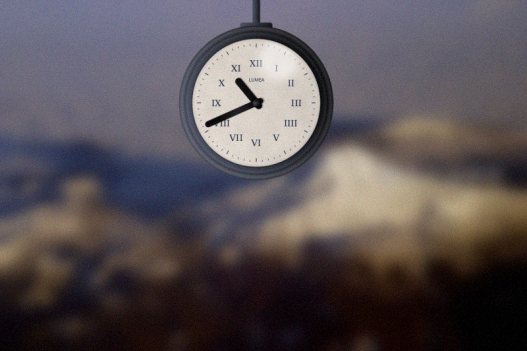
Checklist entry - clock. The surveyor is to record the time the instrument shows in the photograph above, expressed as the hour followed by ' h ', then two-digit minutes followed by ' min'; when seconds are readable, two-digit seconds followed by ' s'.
10 h 41 min
